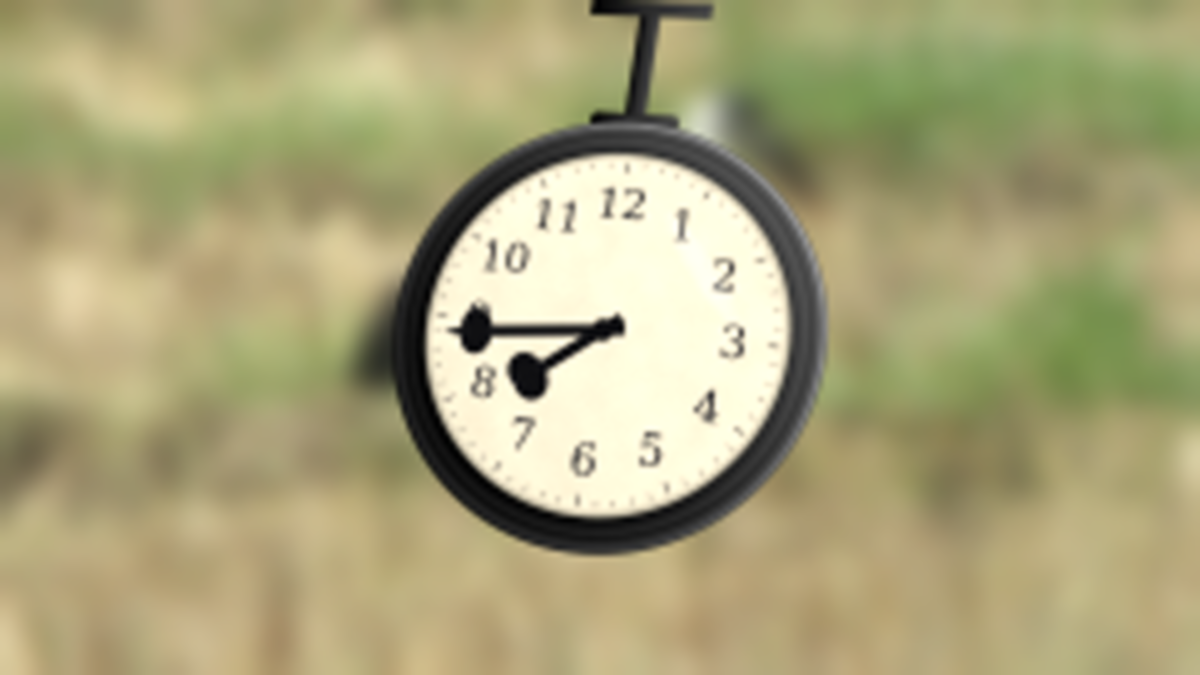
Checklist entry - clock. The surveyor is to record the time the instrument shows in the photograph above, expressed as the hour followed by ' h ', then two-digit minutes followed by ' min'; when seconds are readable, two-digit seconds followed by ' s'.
7 h 44 min
